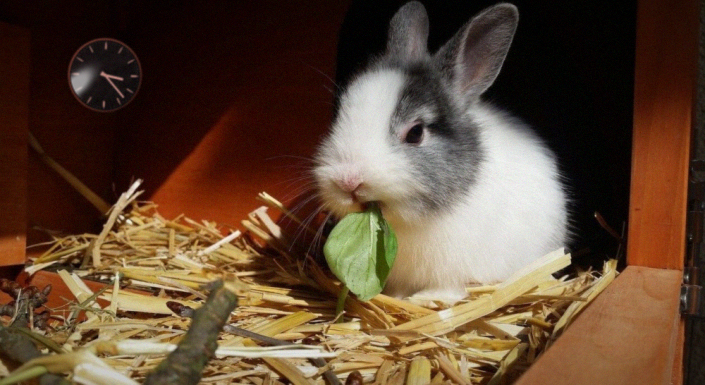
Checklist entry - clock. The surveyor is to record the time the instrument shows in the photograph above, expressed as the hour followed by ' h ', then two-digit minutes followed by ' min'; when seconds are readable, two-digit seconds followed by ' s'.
3 h 23 min
